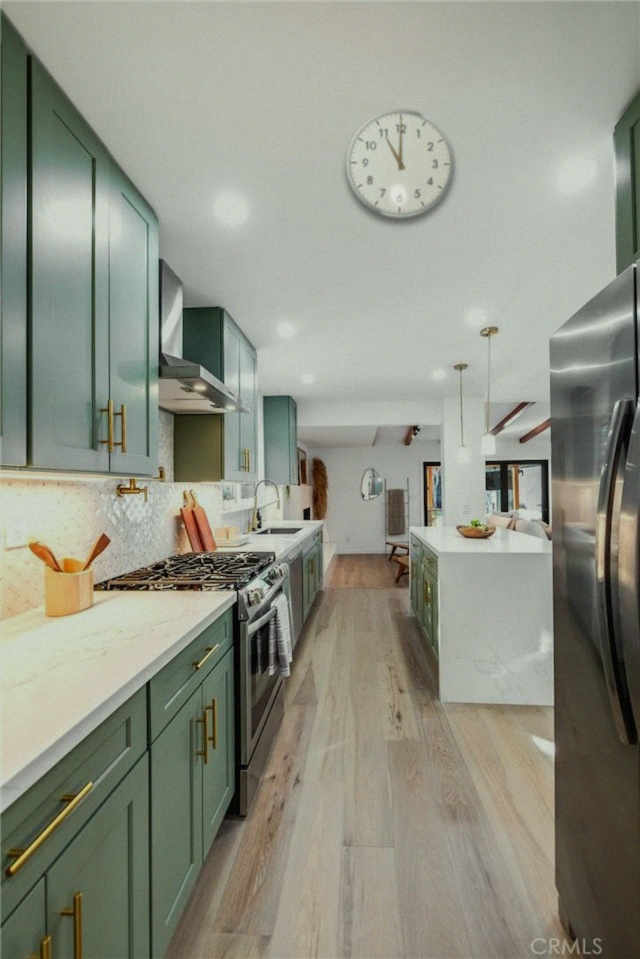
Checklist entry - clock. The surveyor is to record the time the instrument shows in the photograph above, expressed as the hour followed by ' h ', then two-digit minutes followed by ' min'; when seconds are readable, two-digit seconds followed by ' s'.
11 h 00 min
